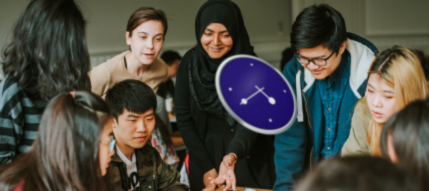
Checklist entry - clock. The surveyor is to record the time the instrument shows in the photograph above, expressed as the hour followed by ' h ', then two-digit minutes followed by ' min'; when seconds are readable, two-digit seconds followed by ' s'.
4 h 40 min
